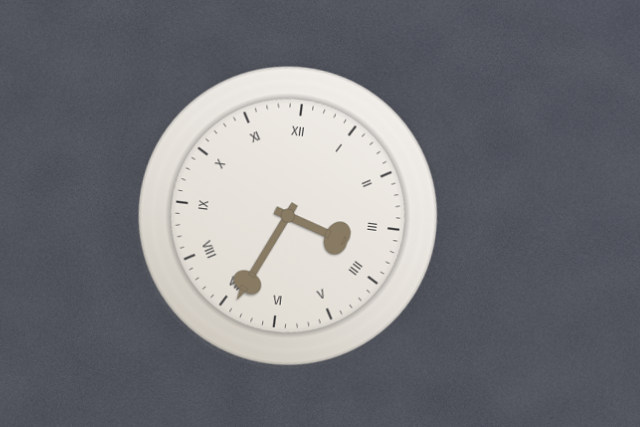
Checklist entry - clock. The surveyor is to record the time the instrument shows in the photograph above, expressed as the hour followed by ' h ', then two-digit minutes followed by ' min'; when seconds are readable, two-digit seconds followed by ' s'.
3 h 34 min
